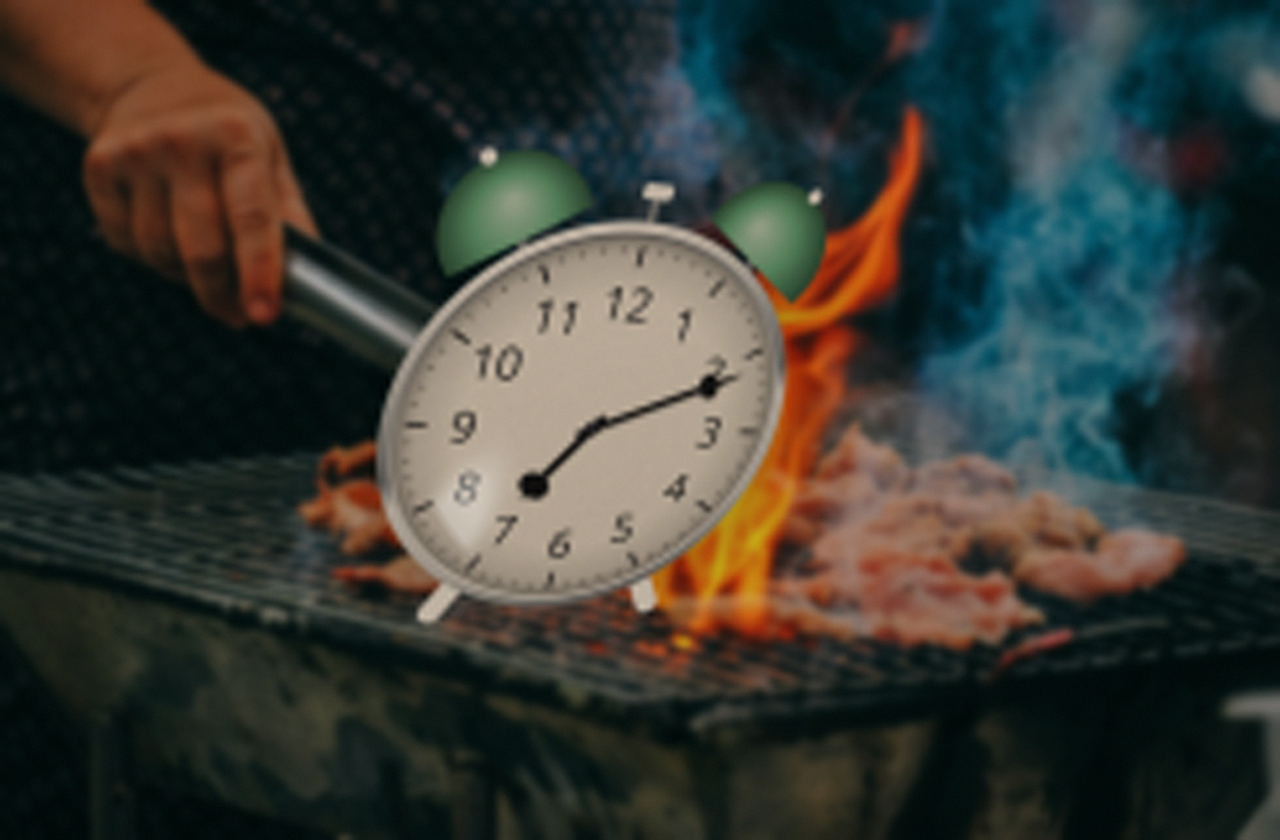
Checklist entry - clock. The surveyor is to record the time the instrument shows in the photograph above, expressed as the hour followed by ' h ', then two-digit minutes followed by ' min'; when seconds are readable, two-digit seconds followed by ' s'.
7 h 11 min
